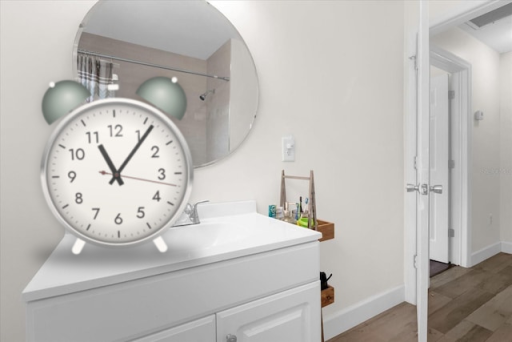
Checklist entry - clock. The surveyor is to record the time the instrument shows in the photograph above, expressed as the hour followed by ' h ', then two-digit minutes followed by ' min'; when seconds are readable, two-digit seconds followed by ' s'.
11 h 06 min 17 s
